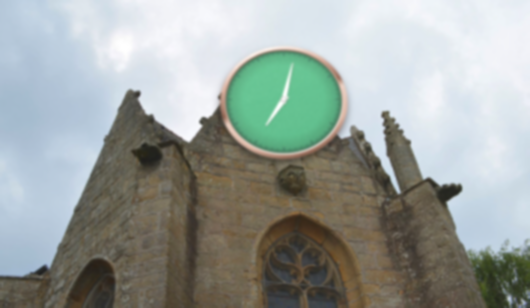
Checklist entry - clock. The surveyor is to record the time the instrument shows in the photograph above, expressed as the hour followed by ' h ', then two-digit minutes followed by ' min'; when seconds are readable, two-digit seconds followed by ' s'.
7 h 02 min
